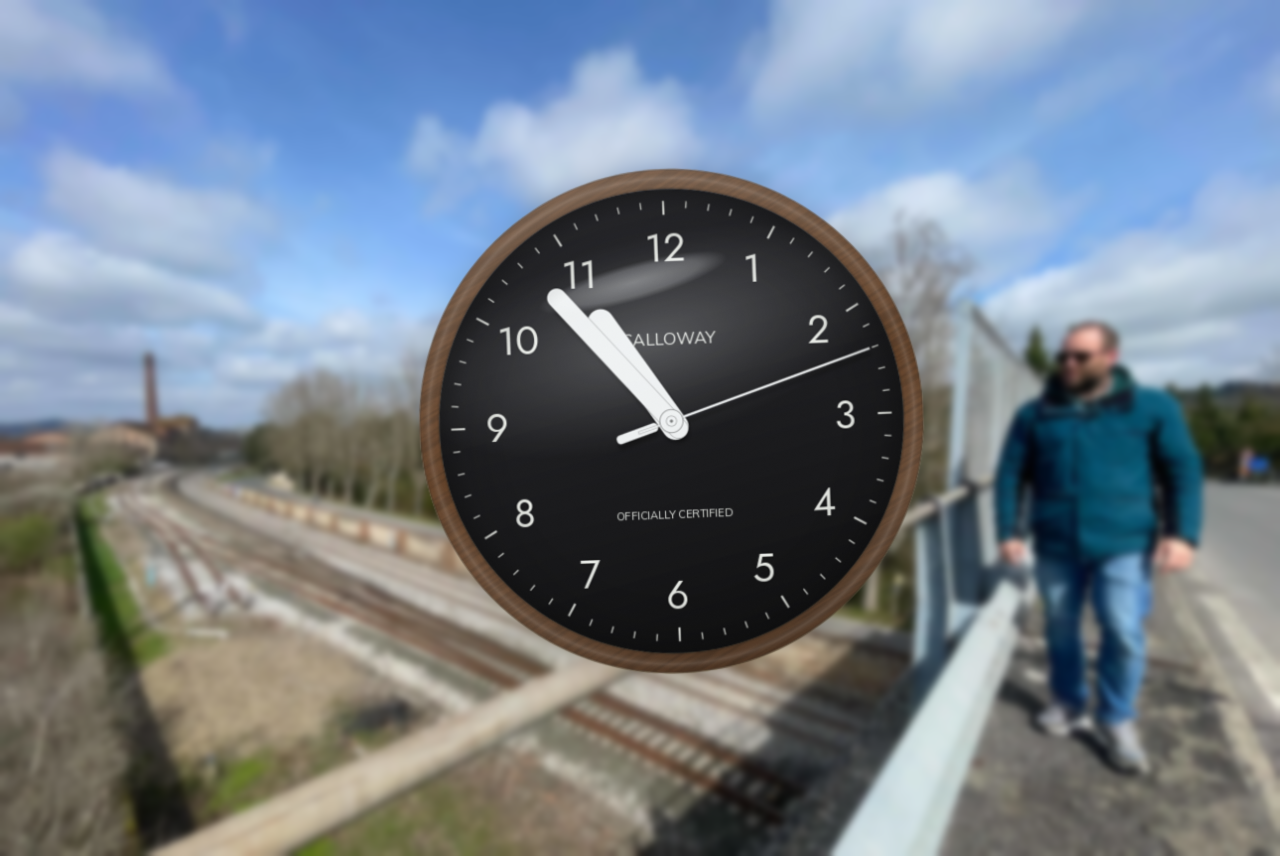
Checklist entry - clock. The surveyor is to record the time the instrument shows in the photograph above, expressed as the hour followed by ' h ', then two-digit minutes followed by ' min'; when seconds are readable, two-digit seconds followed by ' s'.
10 h 53 min 12 s
